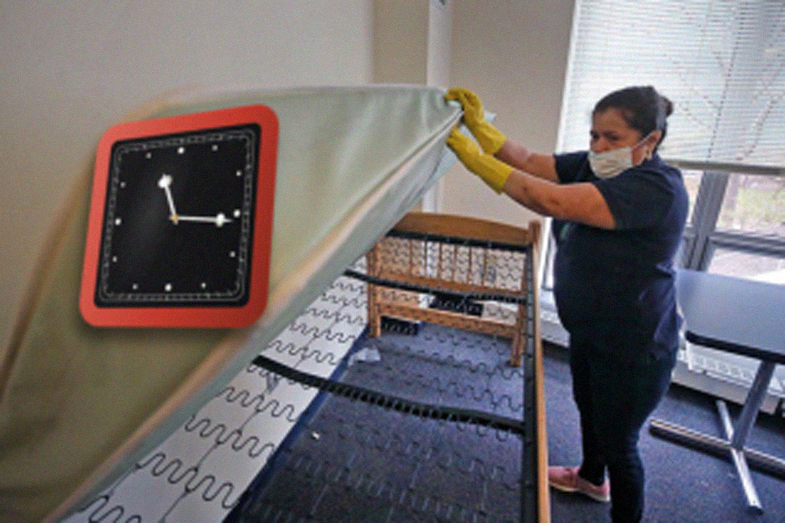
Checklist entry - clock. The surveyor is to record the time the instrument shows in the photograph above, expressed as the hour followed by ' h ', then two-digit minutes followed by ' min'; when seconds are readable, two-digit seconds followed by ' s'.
11 h 16 min
